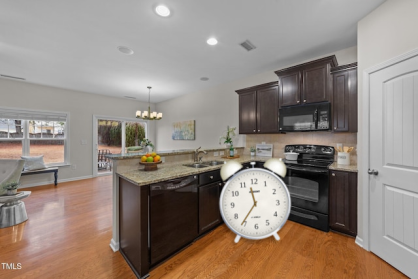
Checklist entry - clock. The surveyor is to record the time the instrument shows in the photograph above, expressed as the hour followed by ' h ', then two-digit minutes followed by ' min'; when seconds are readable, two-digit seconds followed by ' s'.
11 h 36 min
